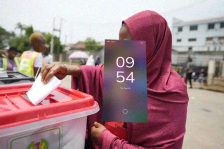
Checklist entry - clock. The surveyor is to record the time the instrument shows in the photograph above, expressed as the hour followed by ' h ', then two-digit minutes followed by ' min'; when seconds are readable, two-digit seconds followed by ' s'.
9 h 54 min
